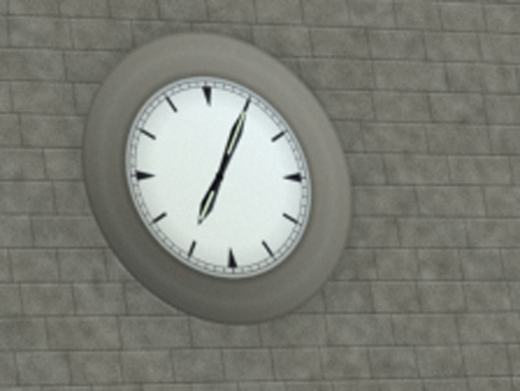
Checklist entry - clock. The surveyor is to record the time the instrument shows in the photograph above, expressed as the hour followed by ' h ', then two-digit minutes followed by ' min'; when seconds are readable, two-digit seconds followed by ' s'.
7 h 05 min
